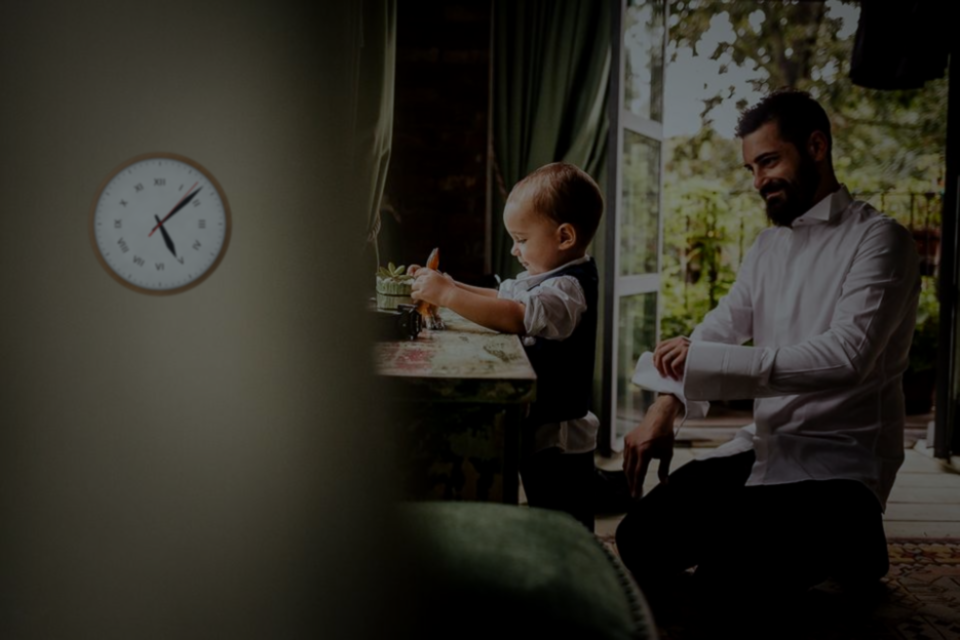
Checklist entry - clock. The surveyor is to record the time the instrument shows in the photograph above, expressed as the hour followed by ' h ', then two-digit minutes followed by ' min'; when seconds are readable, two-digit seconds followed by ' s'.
5 h 08 min 07 s
